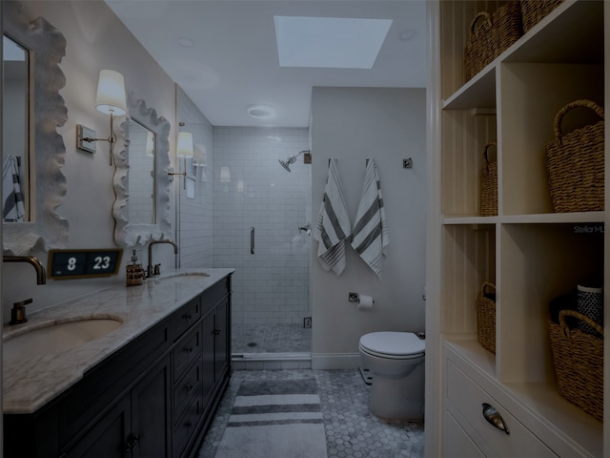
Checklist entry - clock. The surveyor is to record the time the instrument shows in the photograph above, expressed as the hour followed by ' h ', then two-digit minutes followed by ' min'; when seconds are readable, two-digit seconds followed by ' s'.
8 h 23 min
